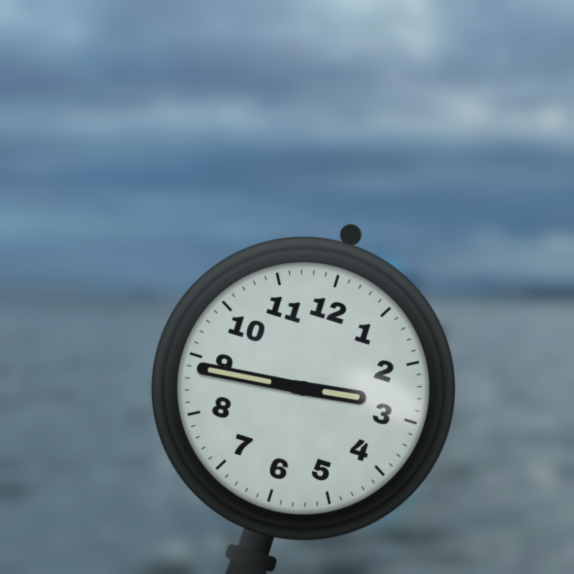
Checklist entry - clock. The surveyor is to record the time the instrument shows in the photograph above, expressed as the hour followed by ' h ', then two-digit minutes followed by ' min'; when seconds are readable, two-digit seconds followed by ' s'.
2 h 44 min
